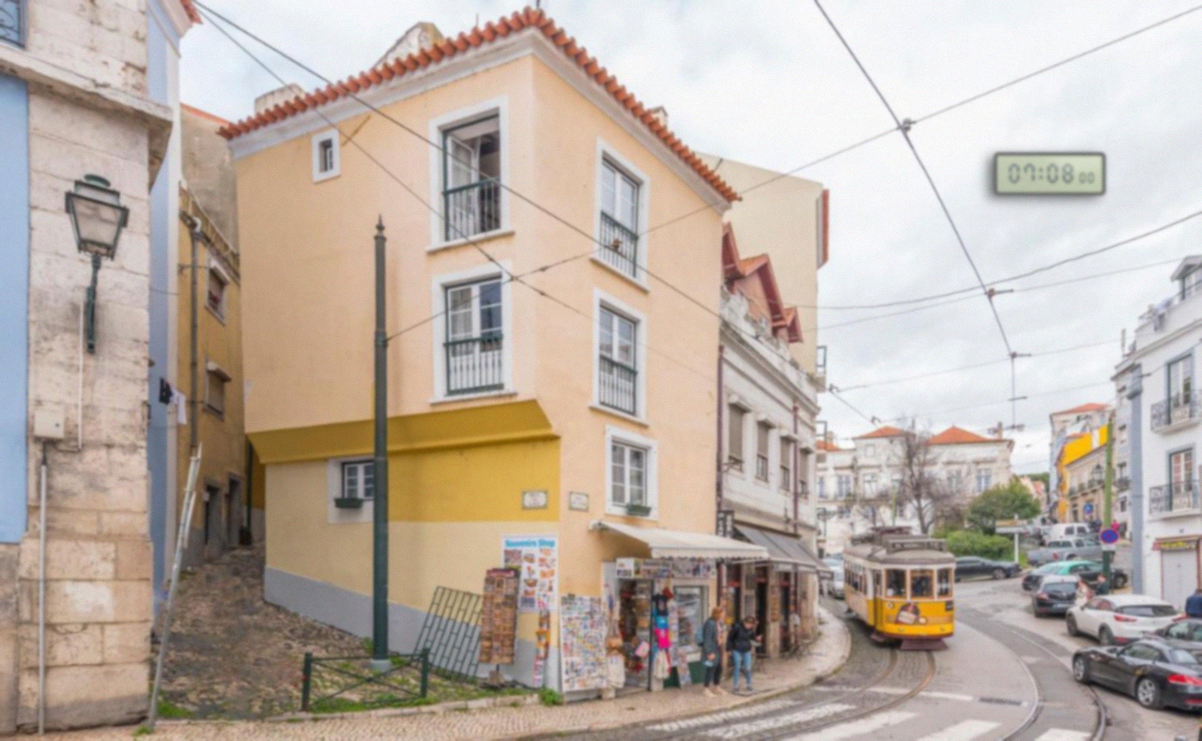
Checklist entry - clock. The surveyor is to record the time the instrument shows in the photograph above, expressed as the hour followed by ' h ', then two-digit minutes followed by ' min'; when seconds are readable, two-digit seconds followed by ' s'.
7 h 08 min
